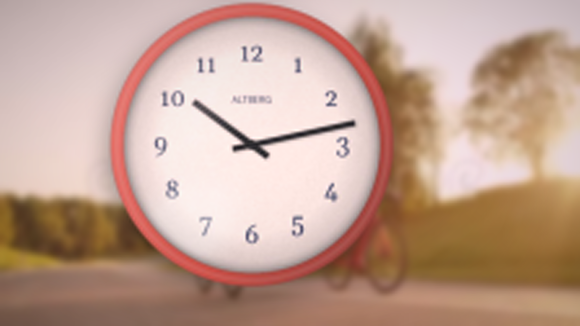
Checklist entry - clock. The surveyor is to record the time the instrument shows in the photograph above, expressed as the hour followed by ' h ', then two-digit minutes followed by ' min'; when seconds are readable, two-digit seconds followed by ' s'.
10 h 13 min
